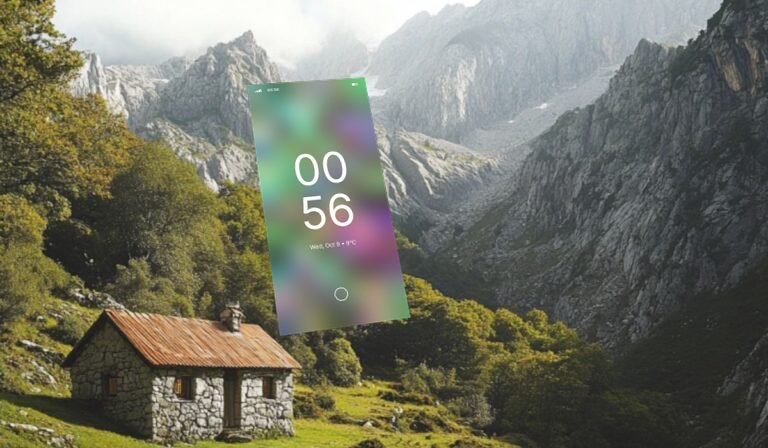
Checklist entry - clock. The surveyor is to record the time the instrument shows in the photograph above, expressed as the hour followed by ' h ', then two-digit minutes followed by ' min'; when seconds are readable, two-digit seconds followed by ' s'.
0 h 56 min
